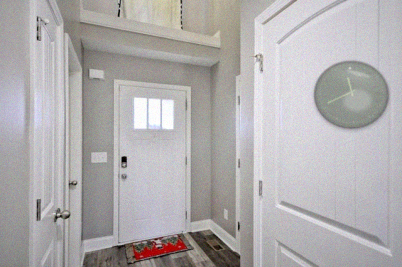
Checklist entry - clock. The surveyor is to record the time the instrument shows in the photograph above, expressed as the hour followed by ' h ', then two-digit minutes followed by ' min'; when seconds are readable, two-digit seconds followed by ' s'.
11 h 41 min
